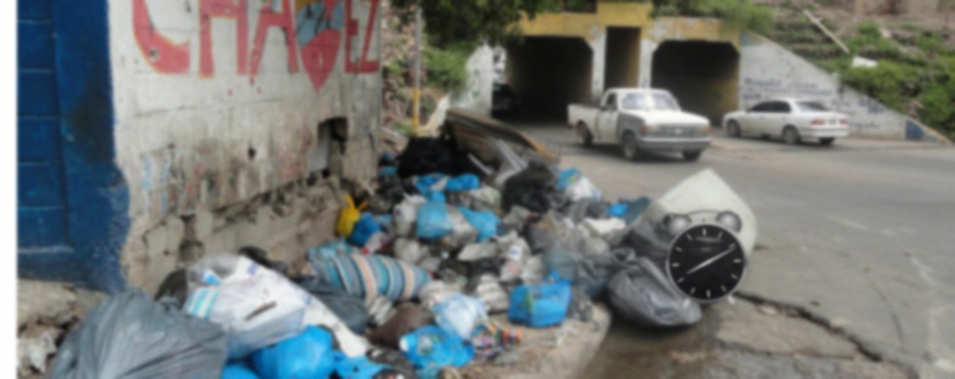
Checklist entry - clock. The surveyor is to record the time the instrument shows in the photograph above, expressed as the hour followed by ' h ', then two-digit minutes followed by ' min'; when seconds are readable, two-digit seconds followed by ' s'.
8 h 11 min
